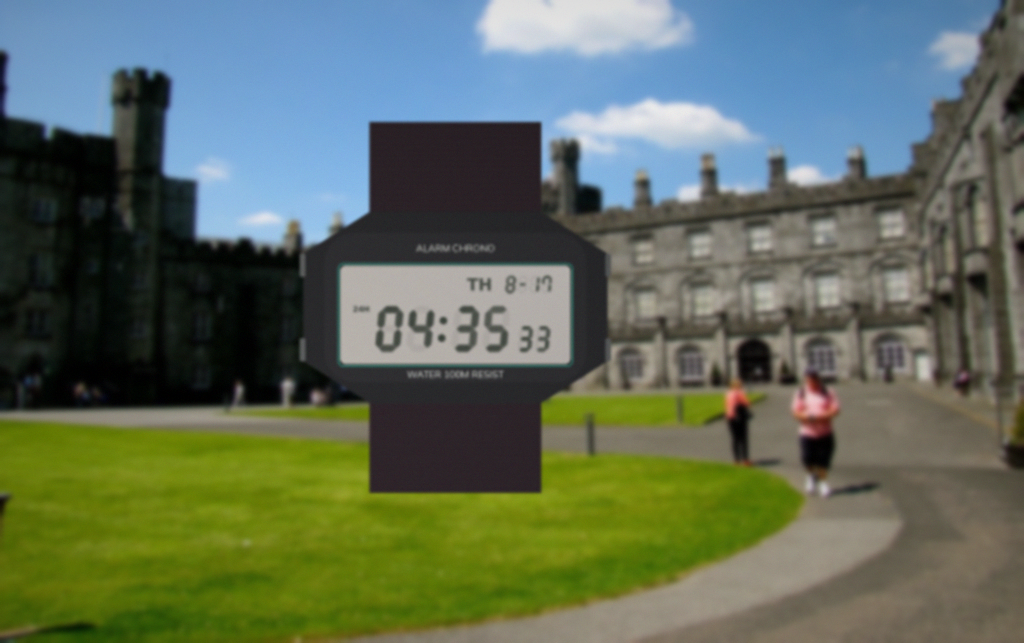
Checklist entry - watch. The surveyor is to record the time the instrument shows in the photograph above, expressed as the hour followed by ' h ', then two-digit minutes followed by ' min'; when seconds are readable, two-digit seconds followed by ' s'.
4 h 35 min 33 s
